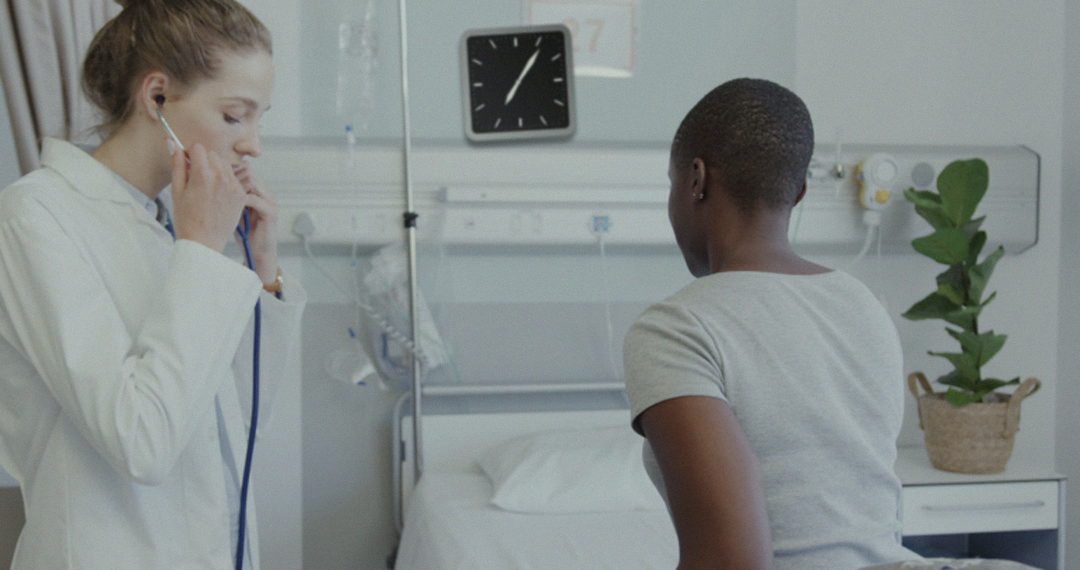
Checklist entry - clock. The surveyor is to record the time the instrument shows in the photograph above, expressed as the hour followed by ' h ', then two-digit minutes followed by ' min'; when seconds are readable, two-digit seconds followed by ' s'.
7 h 06 min
